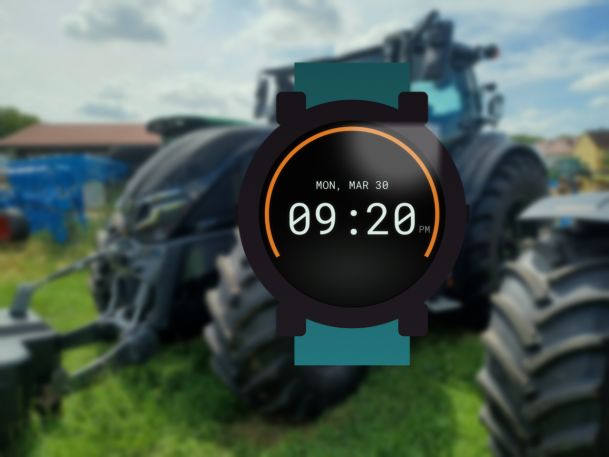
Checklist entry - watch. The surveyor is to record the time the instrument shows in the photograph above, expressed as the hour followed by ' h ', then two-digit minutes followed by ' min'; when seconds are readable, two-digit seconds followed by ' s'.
9 h 20 min
